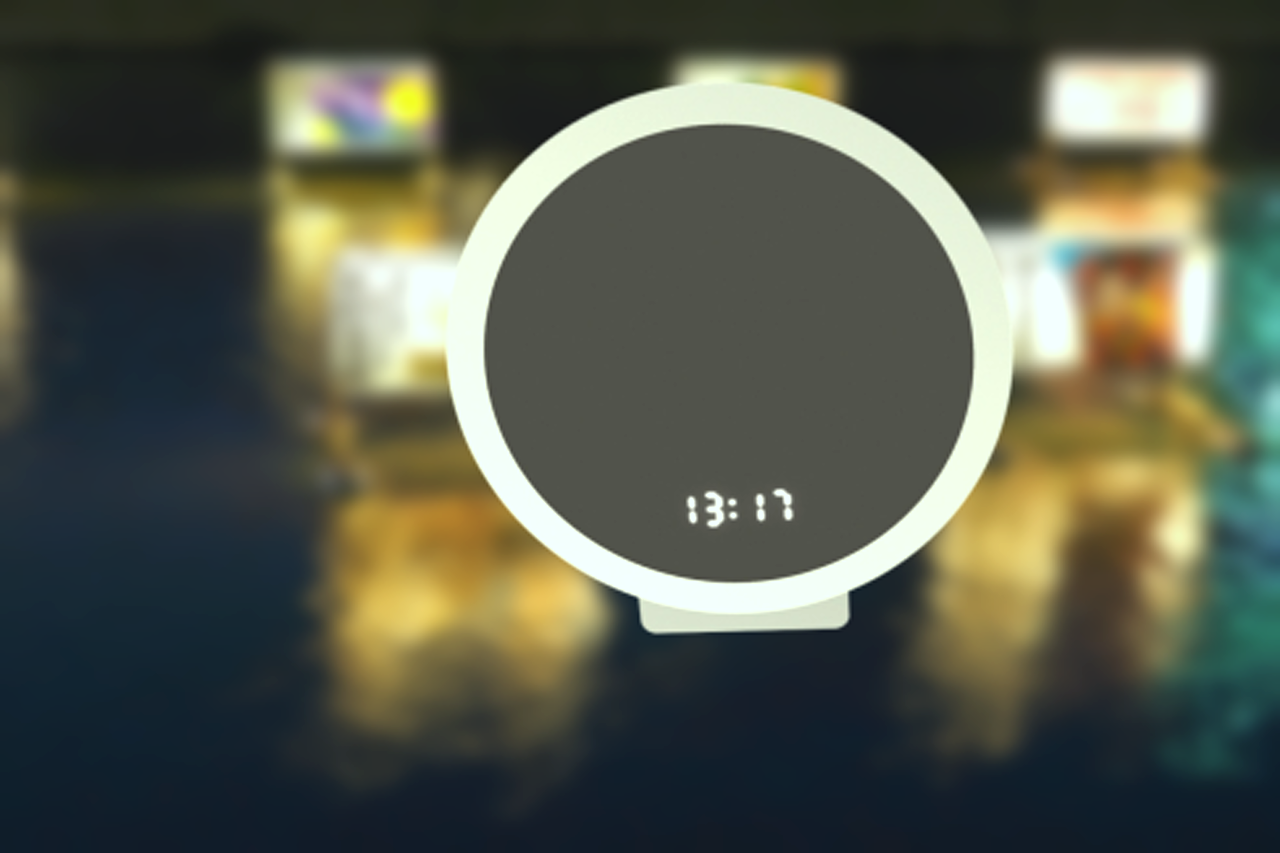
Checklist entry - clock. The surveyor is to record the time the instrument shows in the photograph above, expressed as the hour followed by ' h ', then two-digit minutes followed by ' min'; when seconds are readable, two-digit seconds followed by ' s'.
13 h 17 min
